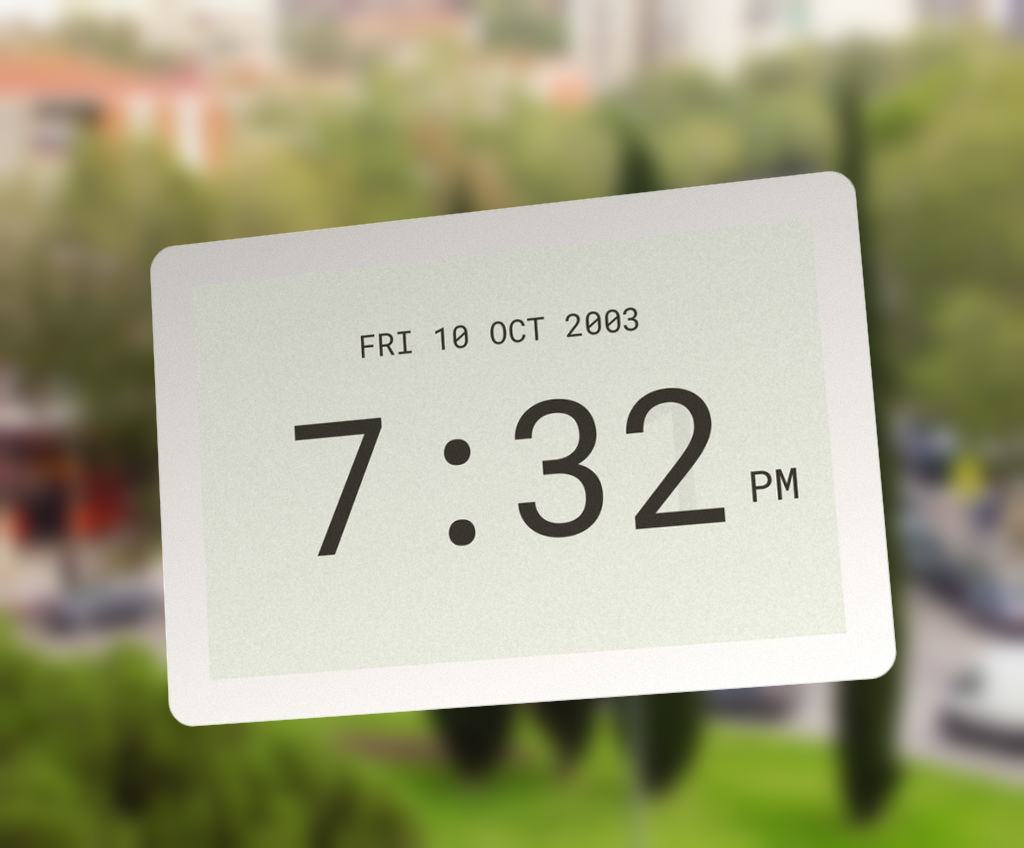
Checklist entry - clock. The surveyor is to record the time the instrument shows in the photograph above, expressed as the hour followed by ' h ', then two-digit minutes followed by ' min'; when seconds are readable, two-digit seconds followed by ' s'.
7 h 32 min
